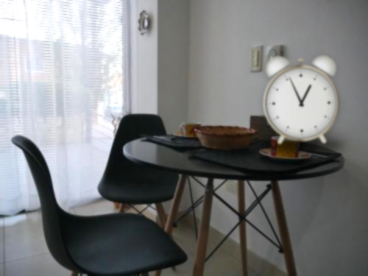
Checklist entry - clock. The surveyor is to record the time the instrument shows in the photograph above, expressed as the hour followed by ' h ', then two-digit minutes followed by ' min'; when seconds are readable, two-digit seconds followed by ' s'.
12 h 56 min
